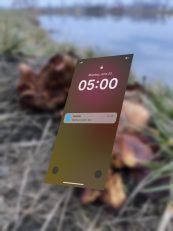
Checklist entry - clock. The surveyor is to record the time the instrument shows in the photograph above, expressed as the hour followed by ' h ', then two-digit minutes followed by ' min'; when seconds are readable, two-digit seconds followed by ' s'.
5 h 00 min
